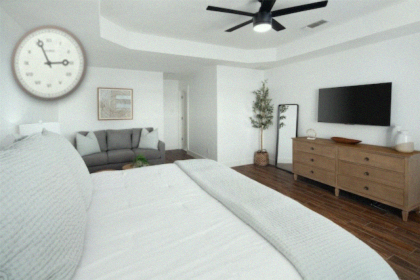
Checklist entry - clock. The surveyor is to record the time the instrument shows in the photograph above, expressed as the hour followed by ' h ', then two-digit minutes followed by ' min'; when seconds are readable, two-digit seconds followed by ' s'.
2 h 56 min
